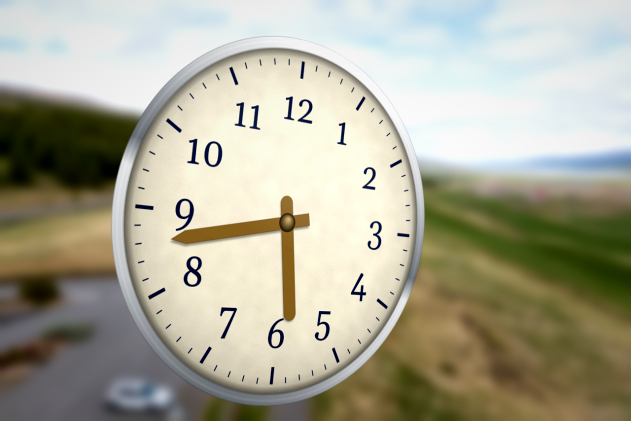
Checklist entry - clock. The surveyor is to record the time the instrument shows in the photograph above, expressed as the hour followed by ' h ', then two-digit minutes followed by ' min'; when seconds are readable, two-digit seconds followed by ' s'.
5 h 43 min
